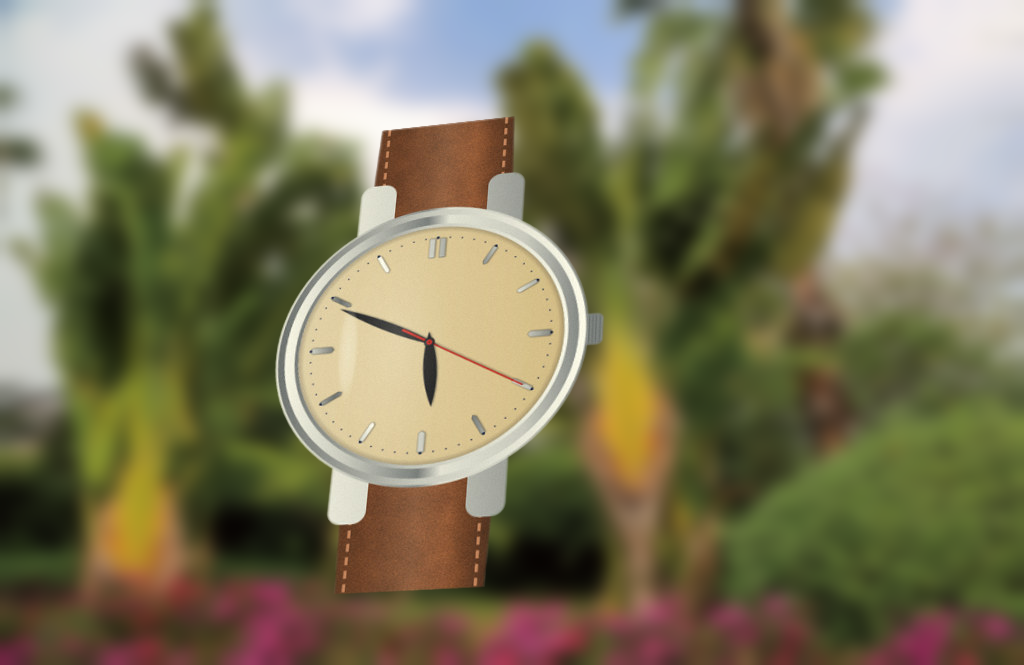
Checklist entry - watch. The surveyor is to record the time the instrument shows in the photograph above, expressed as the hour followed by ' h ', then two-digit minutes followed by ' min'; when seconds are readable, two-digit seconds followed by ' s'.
5 h 49 min 20 s
